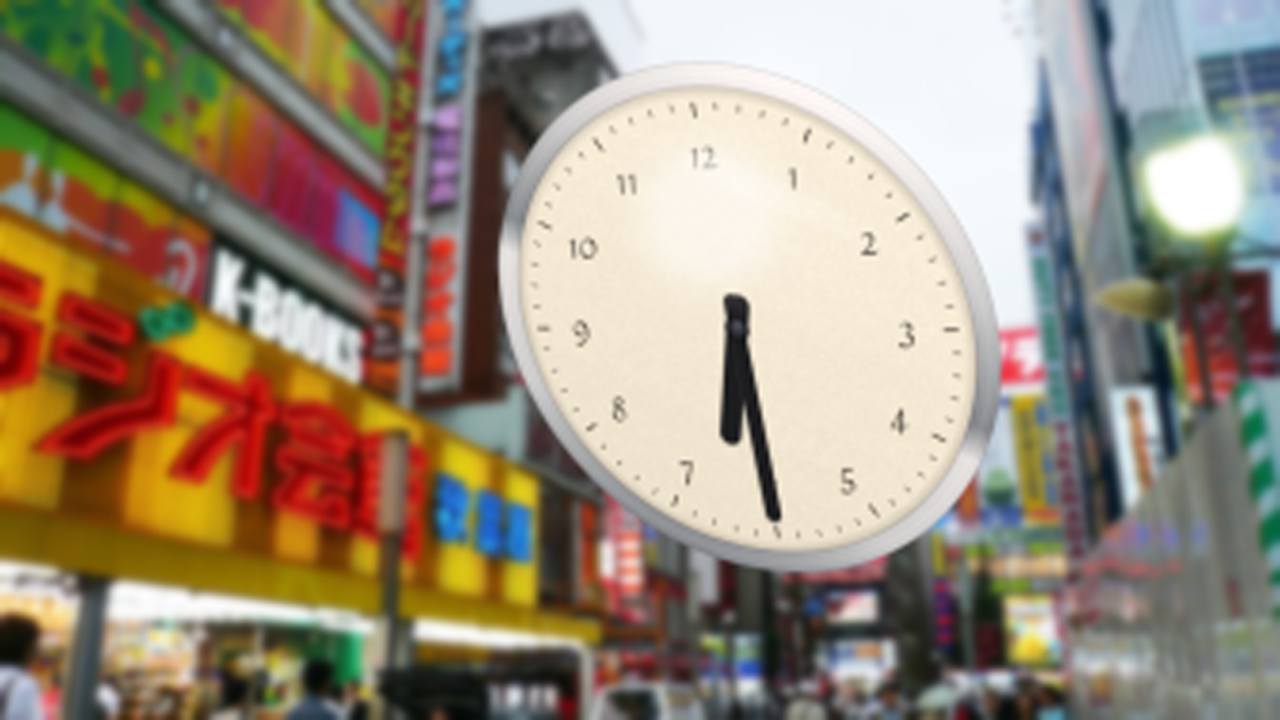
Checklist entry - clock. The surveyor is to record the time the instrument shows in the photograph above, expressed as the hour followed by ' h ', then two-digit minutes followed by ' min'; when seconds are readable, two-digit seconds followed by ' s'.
6 h 30 min
